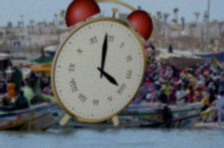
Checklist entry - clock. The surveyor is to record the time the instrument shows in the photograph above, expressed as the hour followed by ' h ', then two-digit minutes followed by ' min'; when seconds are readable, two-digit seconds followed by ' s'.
3 h 59 min
